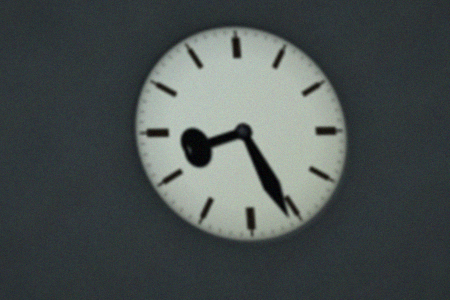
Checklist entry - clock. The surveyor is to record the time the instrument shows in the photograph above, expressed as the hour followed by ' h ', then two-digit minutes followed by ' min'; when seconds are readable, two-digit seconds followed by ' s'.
8 h 26 min
